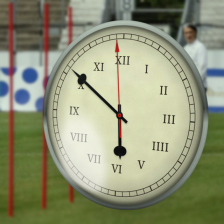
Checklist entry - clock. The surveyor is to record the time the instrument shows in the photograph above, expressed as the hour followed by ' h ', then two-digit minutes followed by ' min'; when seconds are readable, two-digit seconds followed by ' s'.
5 h 50 min 59 s
